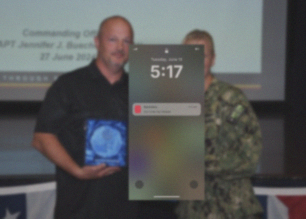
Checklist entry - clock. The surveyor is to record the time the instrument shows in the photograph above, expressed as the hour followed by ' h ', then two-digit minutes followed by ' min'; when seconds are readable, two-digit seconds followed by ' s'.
5 h 17 min
